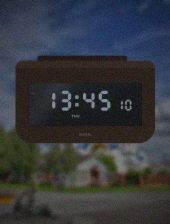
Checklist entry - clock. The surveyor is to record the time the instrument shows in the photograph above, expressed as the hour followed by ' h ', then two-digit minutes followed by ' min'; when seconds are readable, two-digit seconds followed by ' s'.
13 h 45 min 10 s
